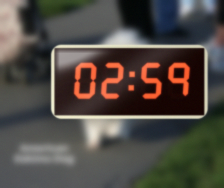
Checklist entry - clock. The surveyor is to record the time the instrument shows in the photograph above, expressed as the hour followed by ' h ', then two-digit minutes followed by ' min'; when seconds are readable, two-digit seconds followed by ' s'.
2 h 59 min
